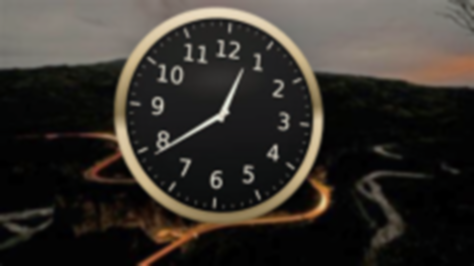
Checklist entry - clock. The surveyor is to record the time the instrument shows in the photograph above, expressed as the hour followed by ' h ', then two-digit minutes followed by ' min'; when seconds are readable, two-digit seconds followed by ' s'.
12 h 39 min
